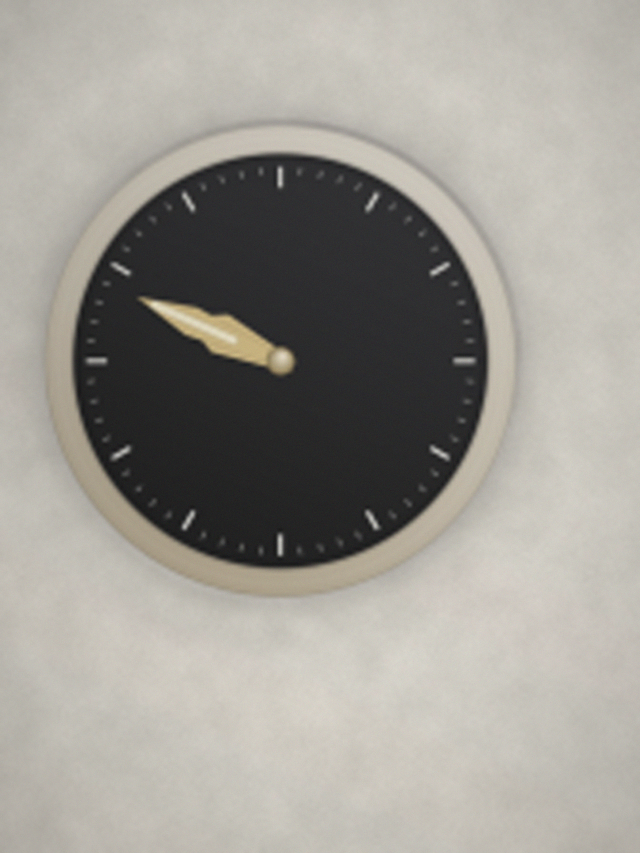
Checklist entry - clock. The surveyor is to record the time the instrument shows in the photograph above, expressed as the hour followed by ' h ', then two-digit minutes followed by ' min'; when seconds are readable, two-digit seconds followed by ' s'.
9 h 49 min
